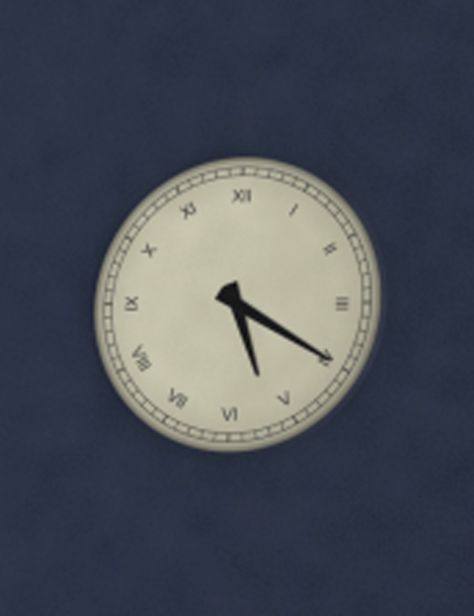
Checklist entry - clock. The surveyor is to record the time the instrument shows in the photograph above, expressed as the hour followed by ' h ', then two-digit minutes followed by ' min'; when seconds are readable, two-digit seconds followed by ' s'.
5 h 20 min
